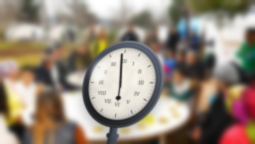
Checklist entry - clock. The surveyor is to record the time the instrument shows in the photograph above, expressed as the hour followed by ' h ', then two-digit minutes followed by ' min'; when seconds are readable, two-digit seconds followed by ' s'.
5 h 59 min
